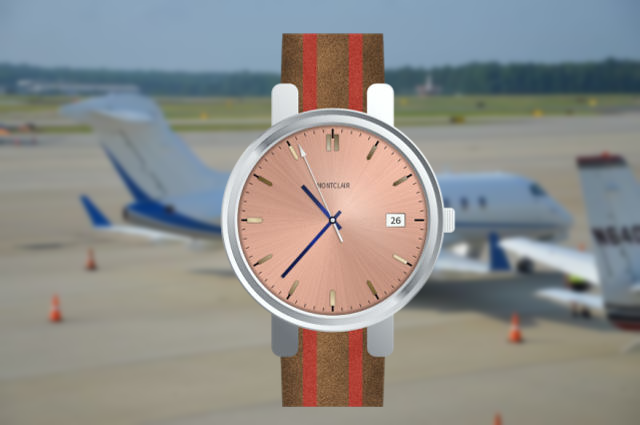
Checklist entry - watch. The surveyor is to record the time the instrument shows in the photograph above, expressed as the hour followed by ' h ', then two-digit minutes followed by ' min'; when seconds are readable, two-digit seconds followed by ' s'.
10 h 36 min 56 s
